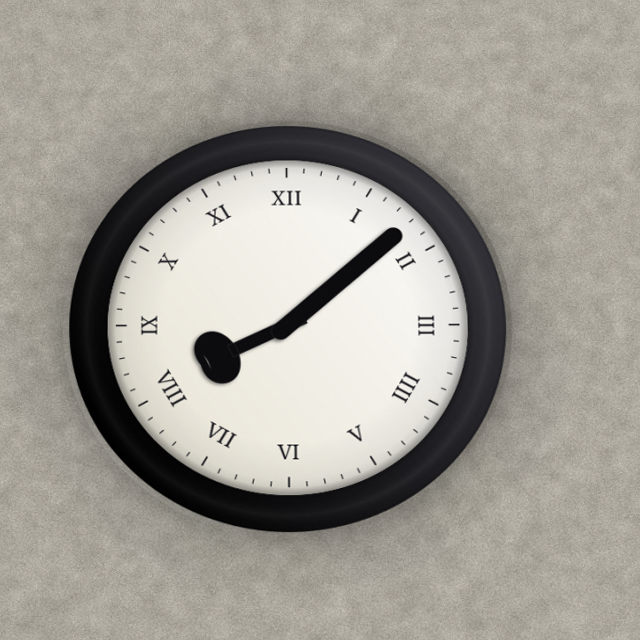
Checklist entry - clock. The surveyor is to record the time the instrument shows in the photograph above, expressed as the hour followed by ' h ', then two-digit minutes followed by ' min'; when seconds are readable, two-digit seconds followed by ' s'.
8 h 08 min
